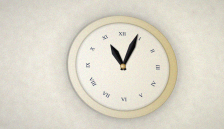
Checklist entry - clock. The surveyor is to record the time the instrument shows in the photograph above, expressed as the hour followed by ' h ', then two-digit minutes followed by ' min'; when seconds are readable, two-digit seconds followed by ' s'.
11 h 04 min
